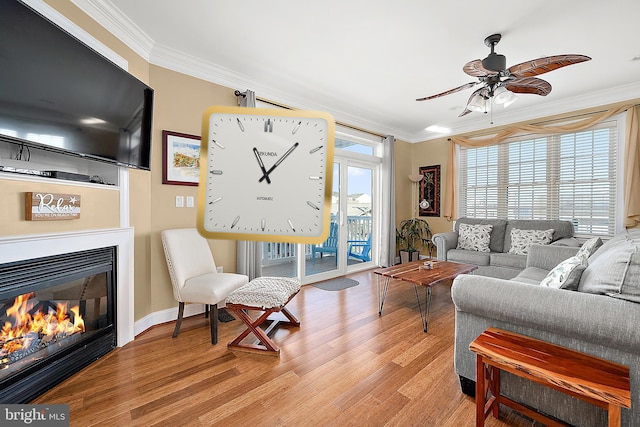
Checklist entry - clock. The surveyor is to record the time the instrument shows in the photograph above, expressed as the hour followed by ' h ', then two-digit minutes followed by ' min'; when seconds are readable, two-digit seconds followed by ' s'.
11 h 07 min
